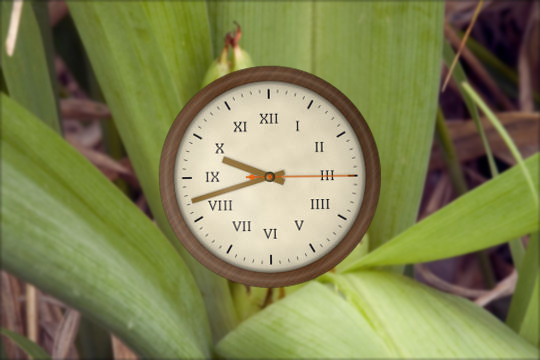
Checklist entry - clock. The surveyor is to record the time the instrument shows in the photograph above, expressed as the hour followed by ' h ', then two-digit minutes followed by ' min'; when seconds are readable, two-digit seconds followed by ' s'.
9 h 42 min 15 s
